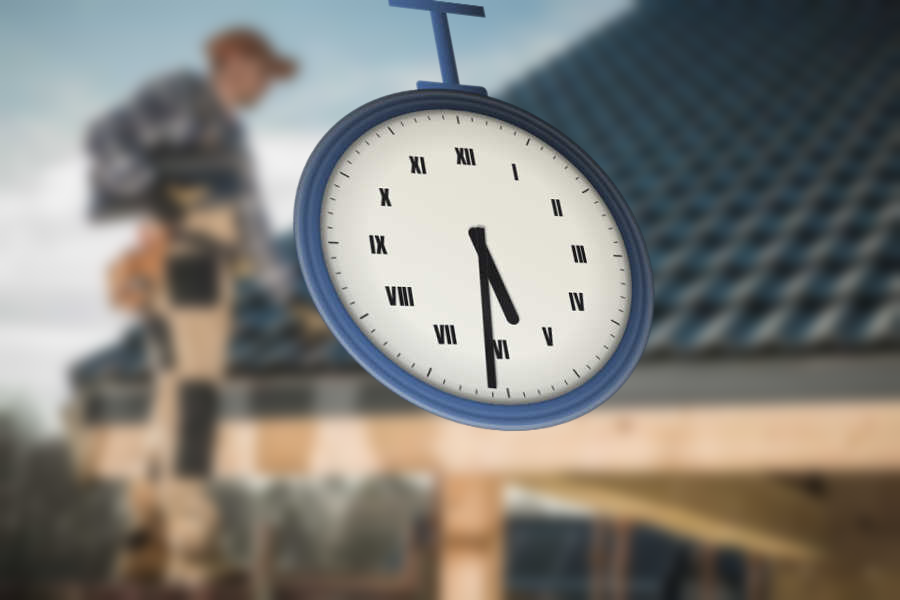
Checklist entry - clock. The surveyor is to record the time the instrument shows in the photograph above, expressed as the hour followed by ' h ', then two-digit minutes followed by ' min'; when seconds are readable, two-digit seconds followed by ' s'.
5 h 31 min
